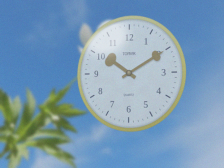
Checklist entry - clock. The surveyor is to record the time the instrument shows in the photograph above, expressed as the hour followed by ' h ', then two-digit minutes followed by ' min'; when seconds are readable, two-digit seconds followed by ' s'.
10 h 10 min
